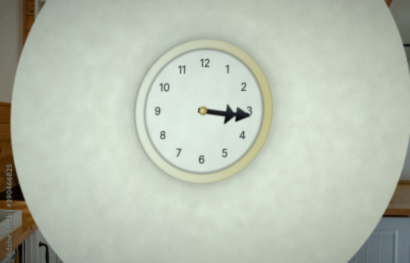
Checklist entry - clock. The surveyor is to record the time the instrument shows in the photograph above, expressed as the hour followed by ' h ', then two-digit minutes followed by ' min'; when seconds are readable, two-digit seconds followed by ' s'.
3 h 16 min
